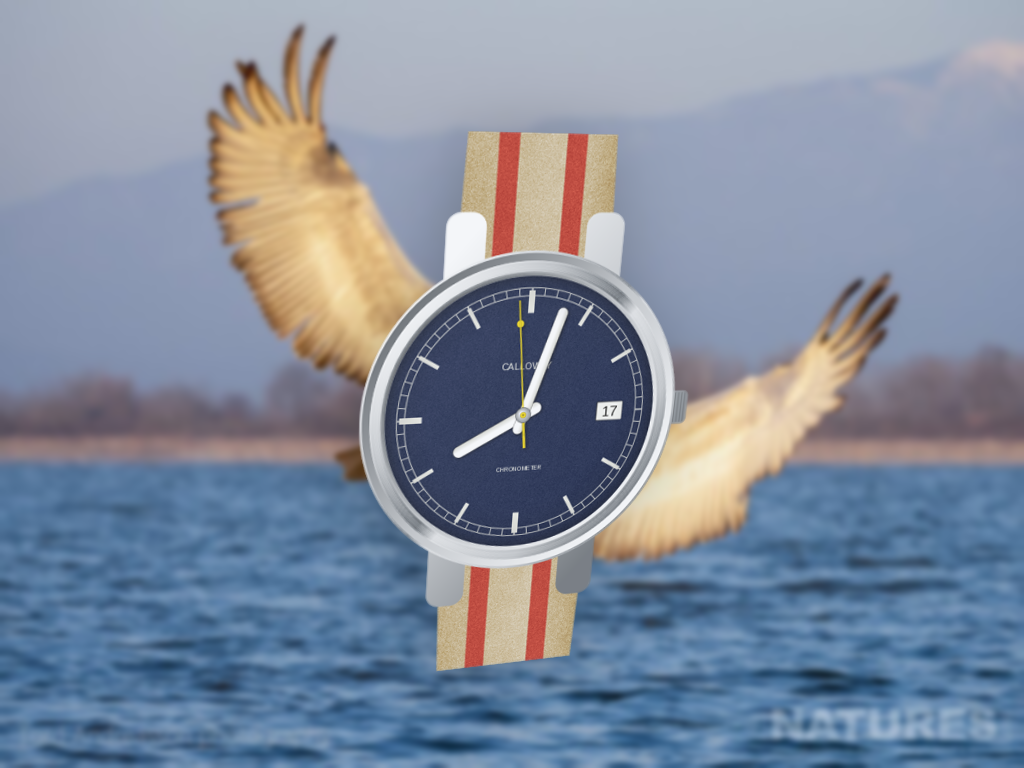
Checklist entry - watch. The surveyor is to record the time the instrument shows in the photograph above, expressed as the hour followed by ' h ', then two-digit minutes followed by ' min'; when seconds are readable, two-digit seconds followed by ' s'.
8 h 02 min 59 s
